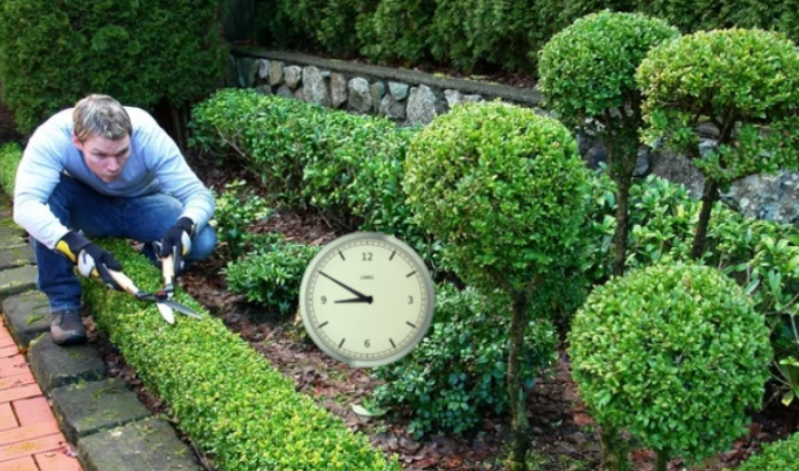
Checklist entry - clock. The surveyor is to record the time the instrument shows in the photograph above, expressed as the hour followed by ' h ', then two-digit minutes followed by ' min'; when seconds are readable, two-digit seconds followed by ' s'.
8 h 50 min
